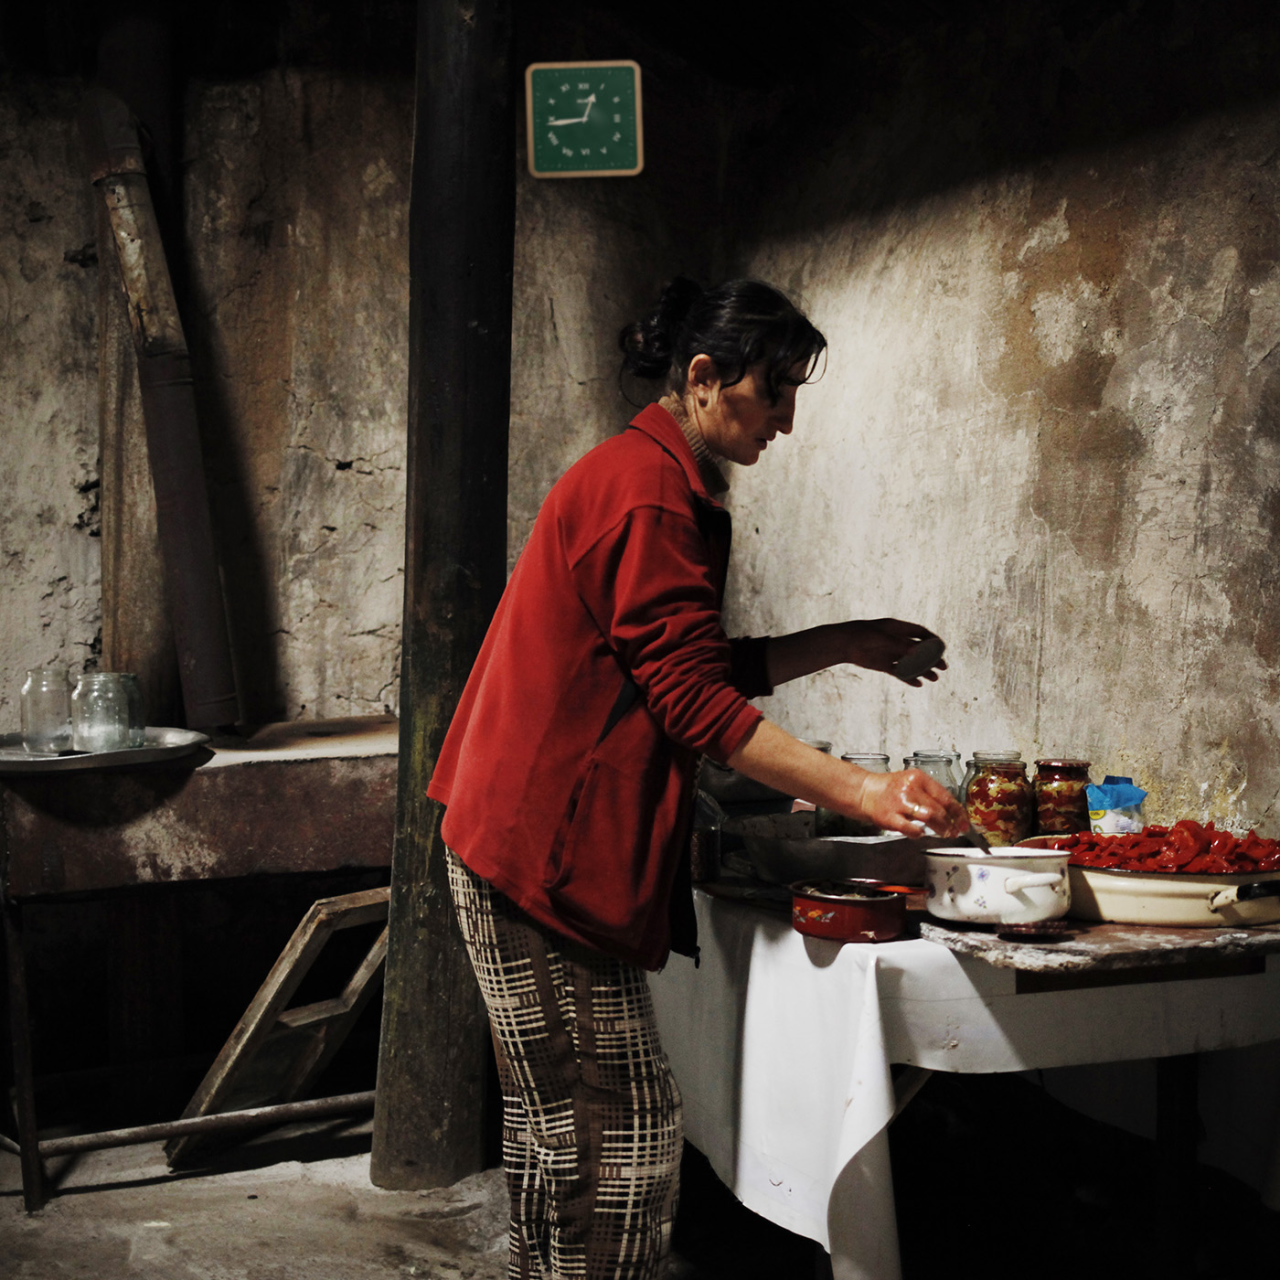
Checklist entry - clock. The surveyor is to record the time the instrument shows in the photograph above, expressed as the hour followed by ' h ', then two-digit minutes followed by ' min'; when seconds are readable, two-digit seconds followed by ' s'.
12 h 44 min
